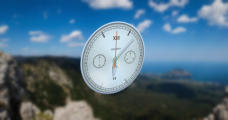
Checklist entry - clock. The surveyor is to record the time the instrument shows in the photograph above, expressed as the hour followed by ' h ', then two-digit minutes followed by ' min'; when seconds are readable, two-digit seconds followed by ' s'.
6 h 08 min
